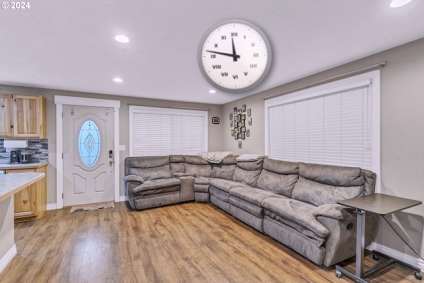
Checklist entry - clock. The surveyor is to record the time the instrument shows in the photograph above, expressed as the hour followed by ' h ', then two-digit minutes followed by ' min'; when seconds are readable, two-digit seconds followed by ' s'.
11 h 47 min
